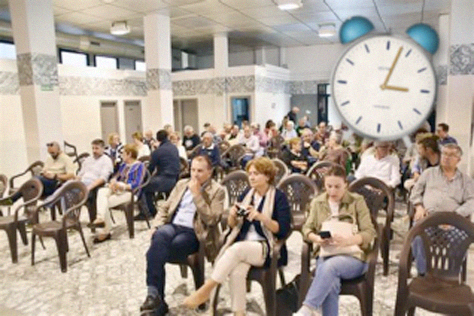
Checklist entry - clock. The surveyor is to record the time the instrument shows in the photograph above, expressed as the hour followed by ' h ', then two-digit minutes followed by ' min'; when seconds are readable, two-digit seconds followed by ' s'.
3 h 03 min
